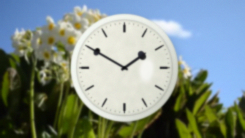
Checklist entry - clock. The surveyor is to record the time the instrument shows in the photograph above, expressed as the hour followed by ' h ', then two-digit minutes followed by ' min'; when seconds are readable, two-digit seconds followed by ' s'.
1 h 50 min
